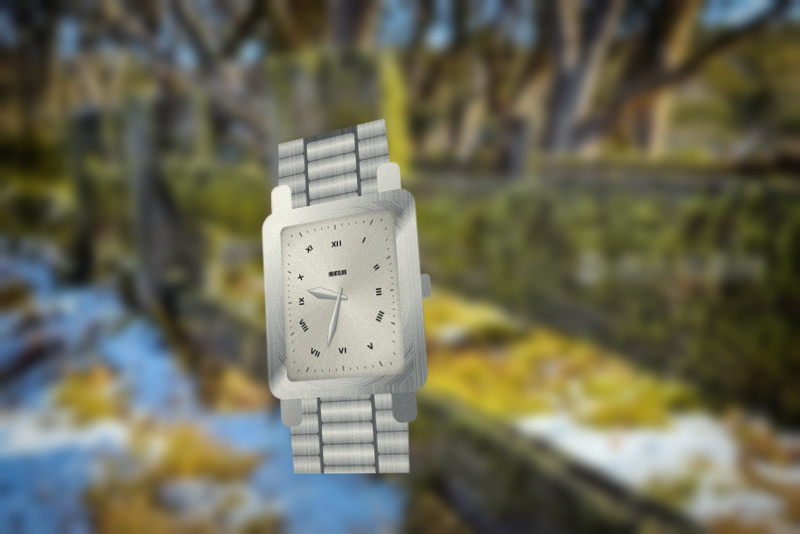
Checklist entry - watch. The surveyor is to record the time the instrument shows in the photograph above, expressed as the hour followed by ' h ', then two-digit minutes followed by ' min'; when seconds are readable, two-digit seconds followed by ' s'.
9 h 33 min
